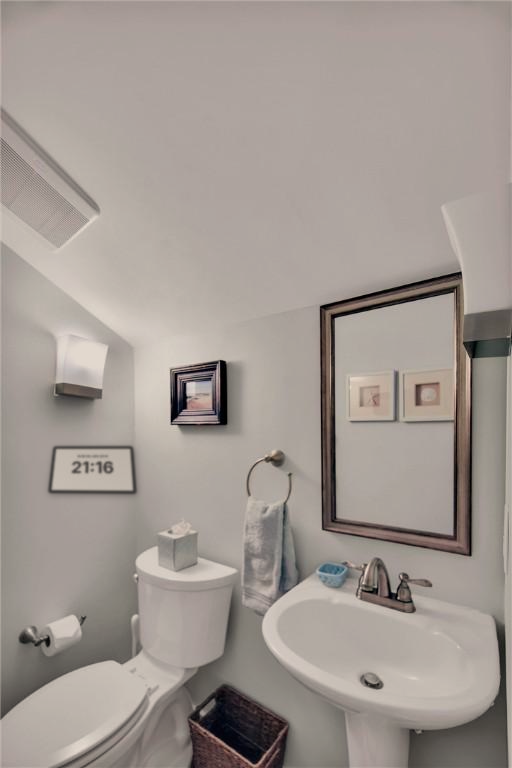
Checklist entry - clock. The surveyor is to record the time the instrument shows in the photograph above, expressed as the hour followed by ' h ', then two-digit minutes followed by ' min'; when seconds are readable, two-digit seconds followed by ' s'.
21 h 16 min
